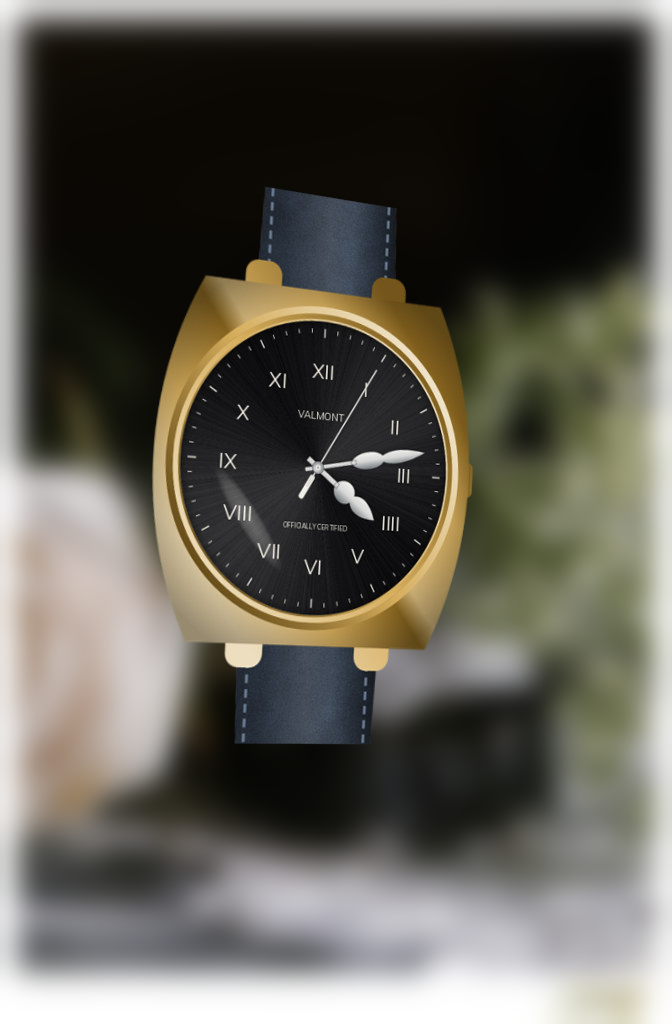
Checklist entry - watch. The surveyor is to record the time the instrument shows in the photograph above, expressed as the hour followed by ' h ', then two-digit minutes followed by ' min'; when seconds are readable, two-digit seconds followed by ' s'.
4 h 13 min 05 s
